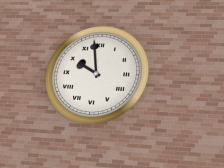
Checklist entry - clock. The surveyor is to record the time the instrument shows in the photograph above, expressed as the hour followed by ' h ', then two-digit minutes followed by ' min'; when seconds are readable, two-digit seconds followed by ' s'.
9 h 58 min
